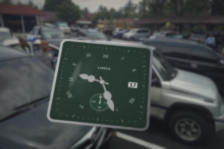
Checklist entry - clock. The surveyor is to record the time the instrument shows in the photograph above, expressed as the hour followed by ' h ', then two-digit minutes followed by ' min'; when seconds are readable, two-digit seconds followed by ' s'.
9 h 26 min
